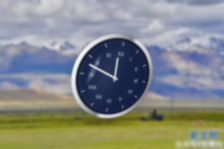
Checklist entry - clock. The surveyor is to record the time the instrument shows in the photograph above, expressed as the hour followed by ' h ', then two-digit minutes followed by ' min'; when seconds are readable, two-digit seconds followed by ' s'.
11 h 48 min
